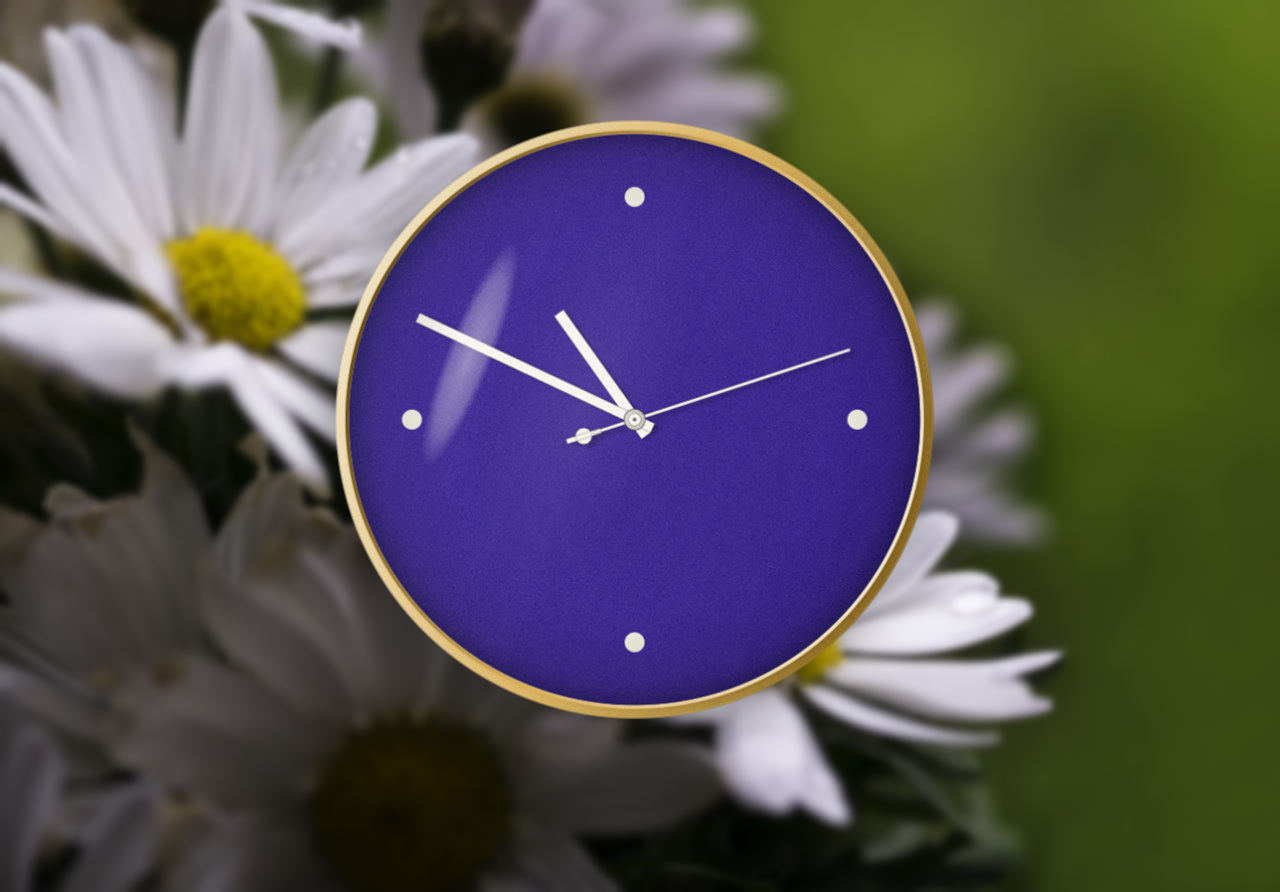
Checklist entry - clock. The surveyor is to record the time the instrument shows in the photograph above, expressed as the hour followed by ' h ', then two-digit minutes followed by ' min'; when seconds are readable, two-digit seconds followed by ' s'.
10 h 49 min 12 s
